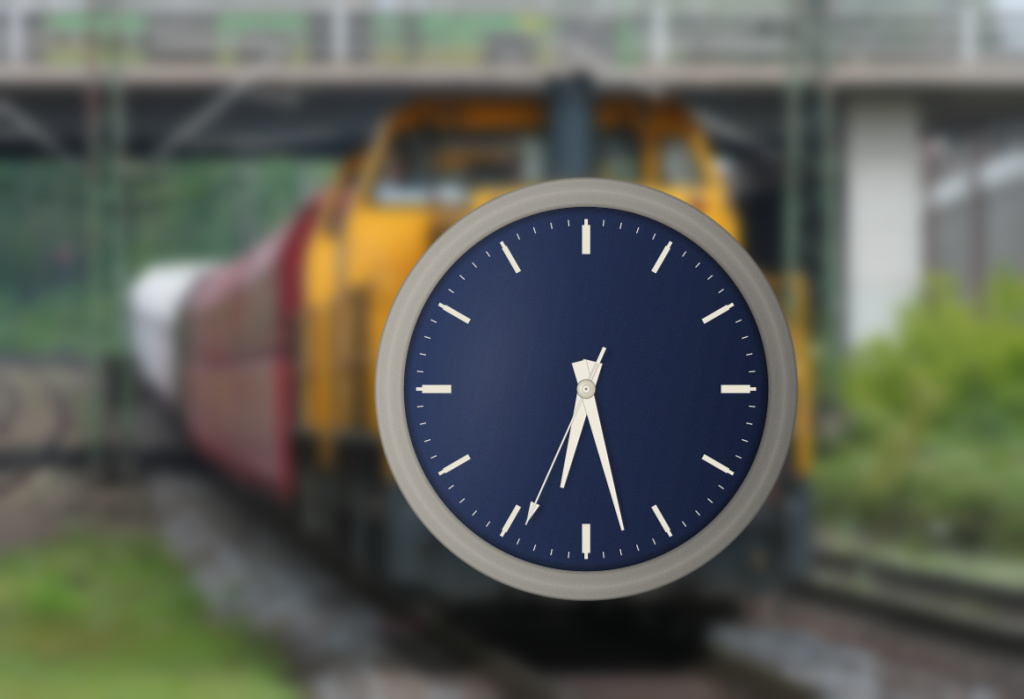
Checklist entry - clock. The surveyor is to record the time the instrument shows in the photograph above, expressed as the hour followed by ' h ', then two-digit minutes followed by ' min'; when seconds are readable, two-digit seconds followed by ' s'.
6 h 27 min 34 s
